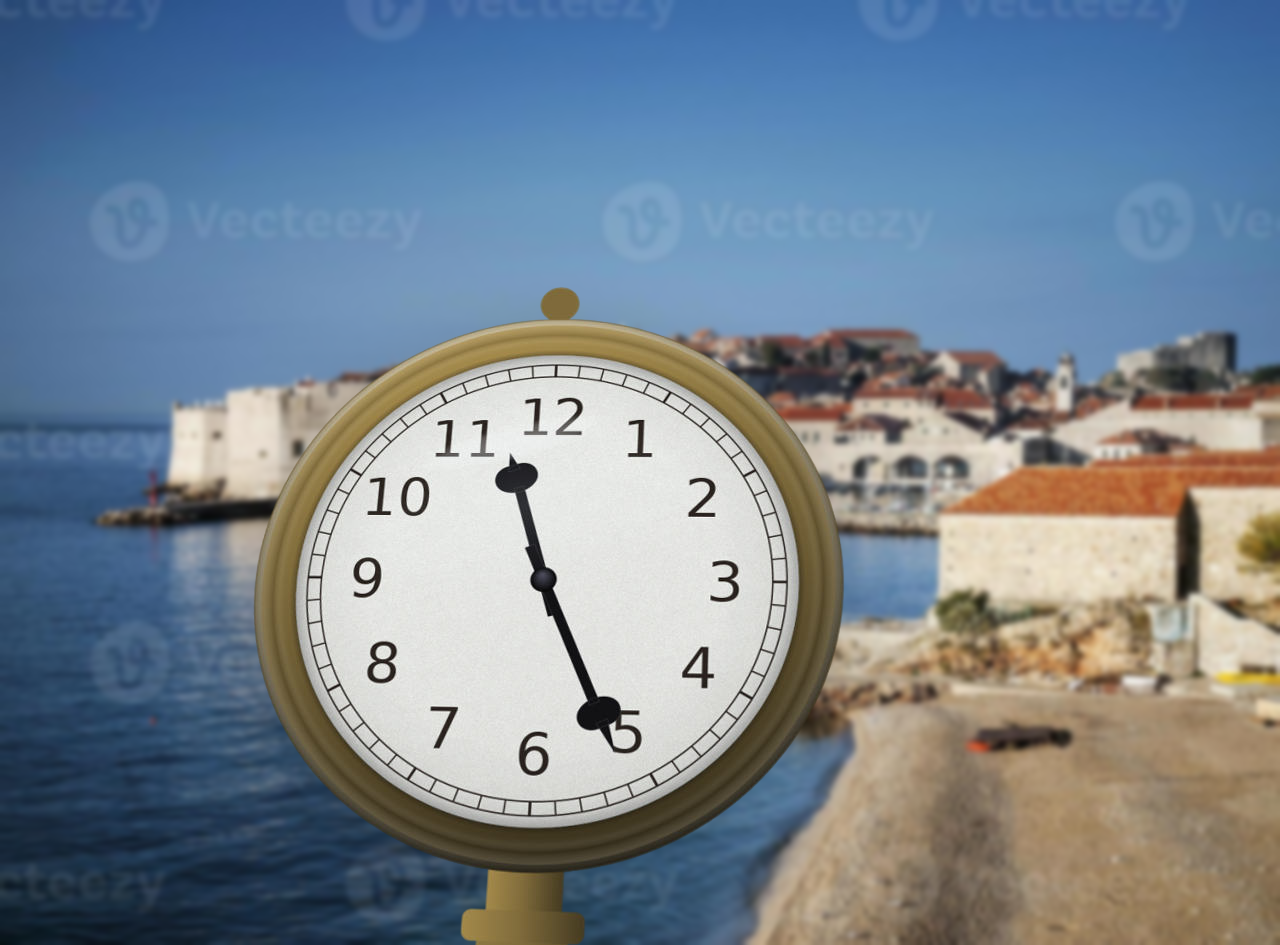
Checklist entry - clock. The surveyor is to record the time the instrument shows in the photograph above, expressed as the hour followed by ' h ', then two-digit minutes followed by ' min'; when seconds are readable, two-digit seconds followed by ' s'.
11 h 26 min
